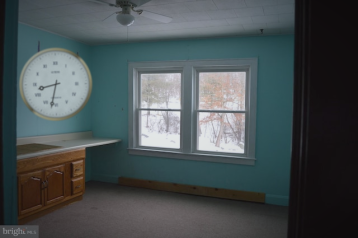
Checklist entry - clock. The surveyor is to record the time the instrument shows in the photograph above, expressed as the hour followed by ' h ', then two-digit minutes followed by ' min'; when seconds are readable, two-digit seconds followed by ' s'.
8 h 32 min
